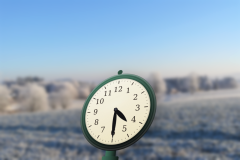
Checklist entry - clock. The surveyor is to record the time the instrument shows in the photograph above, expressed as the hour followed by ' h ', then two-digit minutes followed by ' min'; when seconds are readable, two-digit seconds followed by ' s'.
4 h 30 min
